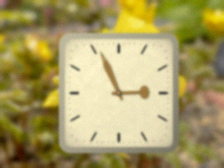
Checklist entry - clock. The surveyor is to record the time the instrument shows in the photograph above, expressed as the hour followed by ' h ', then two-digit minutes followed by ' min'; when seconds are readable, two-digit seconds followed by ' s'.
2 h 56 min
